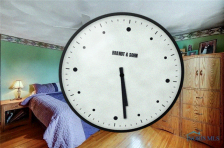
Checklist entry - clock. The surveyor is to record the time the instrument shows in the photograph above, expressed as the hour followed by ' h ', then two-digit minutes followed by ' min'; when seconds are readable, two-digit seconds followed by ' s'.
5 h 28 min
